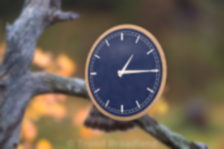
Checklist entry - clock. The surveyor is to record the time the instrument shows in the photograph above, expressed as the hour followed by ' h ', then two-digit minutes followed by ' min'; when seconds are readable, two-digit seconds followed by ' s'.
1 h 15 min
